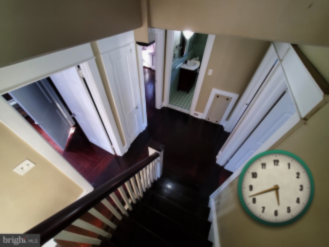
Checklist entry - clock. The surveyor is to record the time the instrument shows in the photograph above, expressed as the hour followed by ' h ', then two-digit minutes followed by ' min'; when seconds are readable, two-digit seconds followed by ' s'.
5 h 42 min
